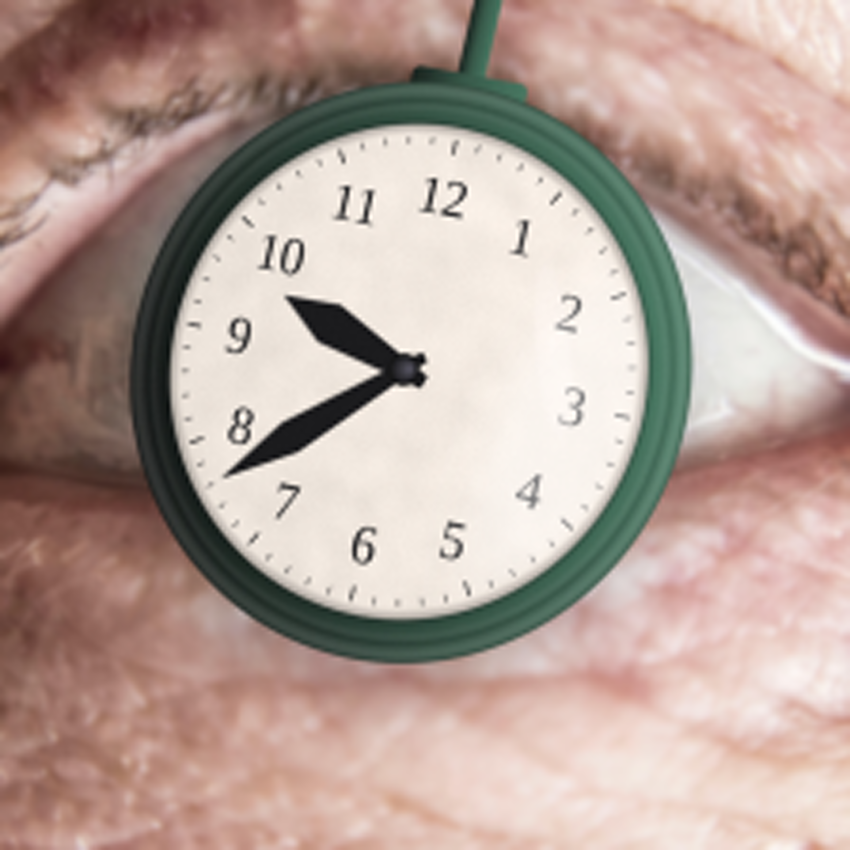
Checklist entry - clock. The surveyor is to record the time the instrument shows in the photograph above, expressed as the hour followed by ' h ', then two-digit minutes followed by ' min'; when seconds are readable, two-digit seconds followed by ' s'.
9 h 38 min
